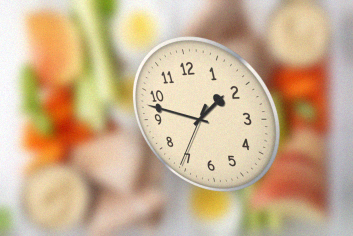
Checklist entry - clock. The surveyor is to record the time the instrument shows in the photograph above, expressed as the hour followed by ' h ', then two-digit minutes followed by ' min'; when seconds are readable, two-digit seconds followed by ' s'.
1 h 47 min 36 s
